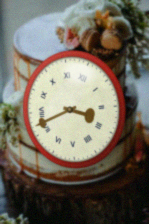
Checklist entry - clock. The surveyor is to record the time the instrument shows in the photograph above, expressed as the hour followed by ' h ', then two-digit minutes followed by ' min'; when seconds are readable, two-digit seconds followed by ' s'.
2 h 37 min
